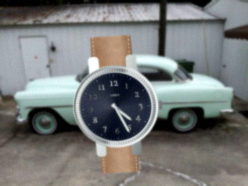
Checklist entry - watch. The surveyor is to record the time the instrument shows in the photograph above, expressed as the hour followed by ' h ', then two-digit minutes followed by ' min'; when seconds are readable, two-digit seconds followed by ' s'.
4 h 26 min
